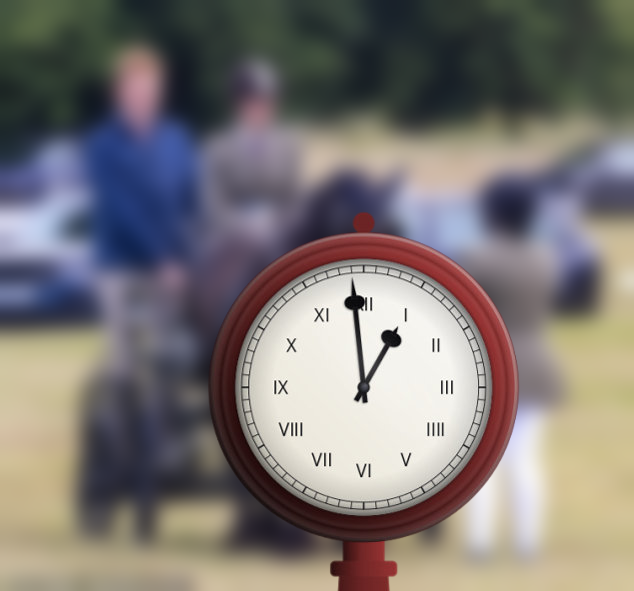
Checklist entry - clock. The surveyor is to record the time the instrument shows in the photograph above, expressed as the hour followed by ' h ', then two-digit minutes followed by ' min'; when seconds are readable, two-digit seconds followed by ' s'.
12 h 59 min
